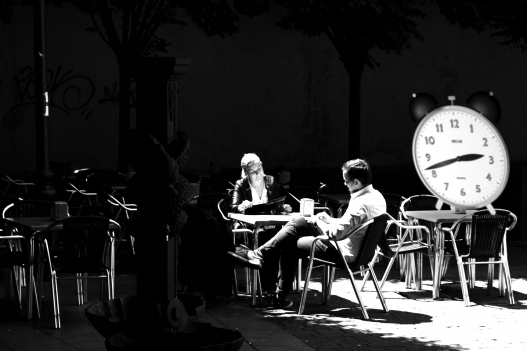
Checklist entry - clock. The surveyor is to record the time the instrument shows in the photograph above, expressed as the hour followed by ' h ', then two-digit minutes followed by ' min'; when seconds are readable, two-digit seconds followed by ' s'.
2 h 42 min
